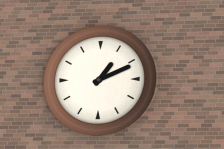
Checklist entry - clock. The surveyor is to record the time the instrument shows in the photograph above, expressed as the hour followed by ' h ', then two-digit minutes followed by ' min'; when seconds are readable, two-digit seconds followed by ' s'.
1 h 11 min
